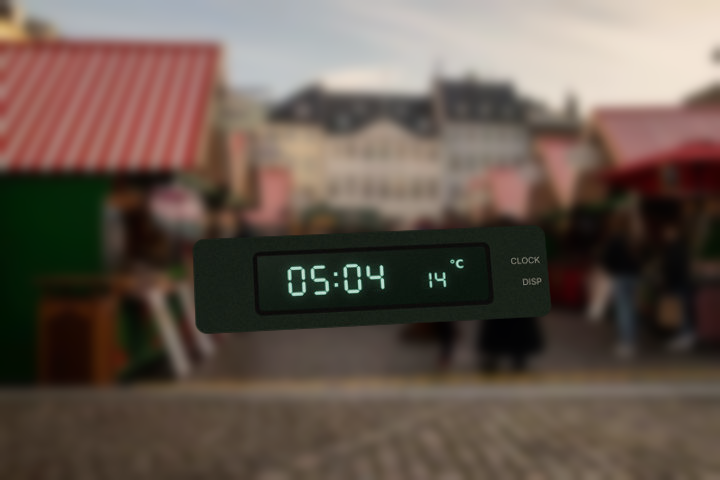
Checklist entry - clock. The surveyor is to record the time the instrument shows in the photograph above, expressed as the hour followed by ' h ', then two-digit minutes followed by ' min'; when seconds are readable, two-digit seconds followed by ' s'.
5 h 04 min
